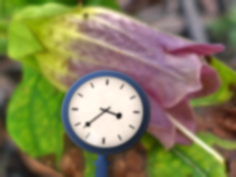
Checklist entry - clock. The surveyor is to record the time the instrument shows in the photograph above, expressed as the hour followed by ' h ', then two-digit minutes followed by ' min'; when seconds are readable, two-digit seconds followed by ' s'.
3 h 38 min
